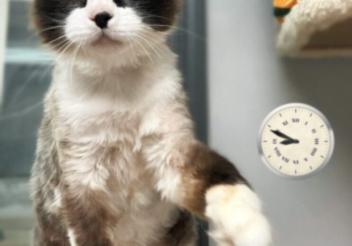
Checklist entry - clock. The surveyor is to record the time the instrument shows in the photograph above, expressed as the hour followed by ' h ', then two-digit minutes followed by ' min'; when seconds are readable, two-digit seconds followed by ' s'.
8 h 49 min
